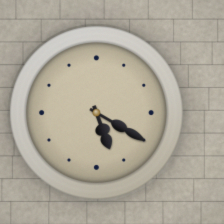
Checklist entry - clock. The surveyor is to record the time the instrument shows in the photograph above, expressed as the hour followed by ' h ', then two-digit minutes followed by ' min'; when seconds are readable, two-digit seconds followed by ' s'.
5 h 20 min
